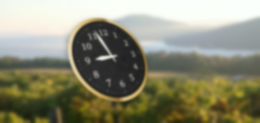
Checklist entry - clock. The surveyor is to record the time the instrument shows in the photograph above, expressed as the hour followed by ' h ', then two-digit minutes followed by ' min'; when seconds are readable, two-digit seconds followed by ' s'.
8 h 57 min
